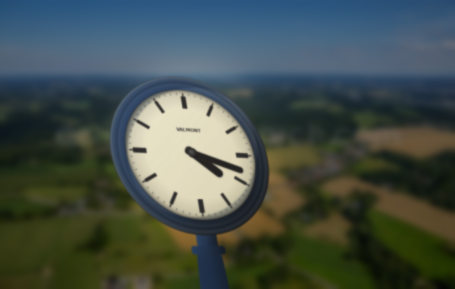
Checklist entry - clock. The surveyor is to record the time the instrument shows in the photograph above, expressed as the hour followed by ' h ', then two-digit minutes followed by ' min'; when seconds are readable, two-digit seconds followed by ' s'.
4 h 18 min
